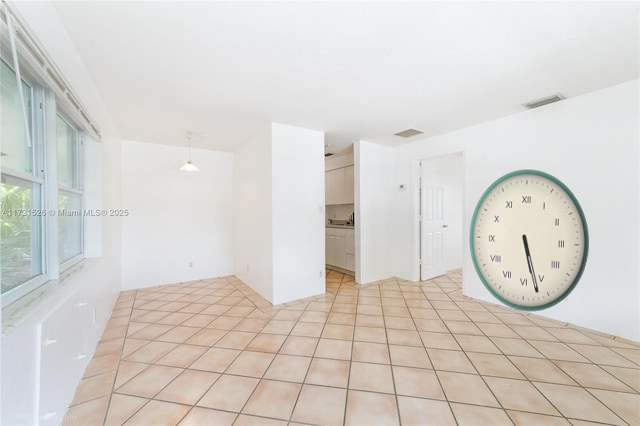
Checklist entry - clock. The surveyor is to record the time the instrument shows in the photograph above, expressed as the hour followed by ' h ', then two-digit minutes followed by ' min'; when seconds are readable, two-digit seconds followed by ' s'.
5 h 27 min
